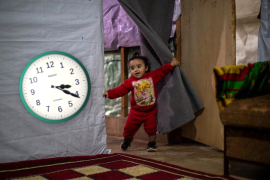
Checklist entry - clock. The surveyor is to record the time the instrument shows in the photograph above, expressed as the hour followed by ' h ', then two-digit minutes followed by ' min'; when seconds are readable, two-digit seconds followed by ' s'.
3 h 21 min
